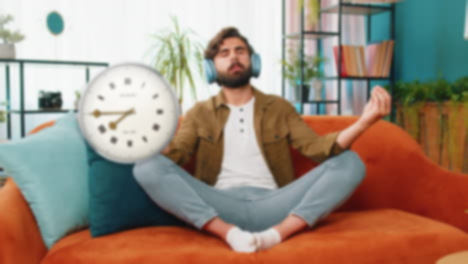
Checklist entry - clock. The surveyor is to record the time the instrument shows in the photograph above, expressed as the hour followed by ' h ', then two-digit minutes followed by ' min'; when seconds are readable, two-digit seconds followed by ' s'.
7 h 45 min
